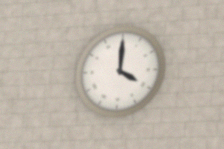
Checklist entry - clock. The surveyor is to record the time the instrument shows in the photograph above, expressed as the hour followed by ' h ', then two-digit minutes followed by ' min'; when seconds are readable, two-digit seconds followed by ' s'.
4 h 00 min
